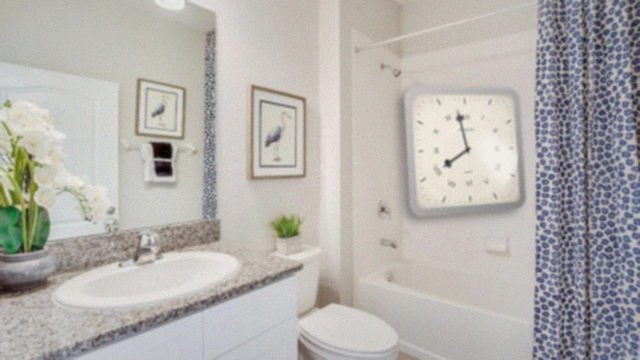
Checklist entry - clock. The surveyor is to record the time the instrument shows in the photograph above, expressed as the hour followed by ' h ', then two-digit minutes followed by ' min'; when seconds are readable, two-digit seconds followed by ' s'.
7 h 58 min
